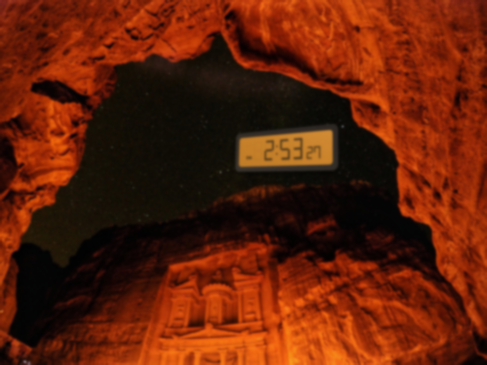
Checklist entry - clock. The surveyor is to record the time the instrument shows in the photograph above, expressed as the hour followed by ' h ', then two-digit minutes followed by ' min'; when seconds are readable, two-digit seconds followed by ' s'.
2 h 53 min
